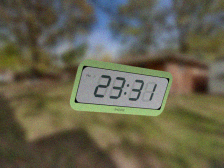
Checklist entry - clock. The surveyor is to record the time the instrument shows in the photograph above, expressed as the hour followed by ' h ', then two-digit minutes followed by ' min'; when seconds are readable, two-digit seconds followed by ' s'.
23 h 31 min
